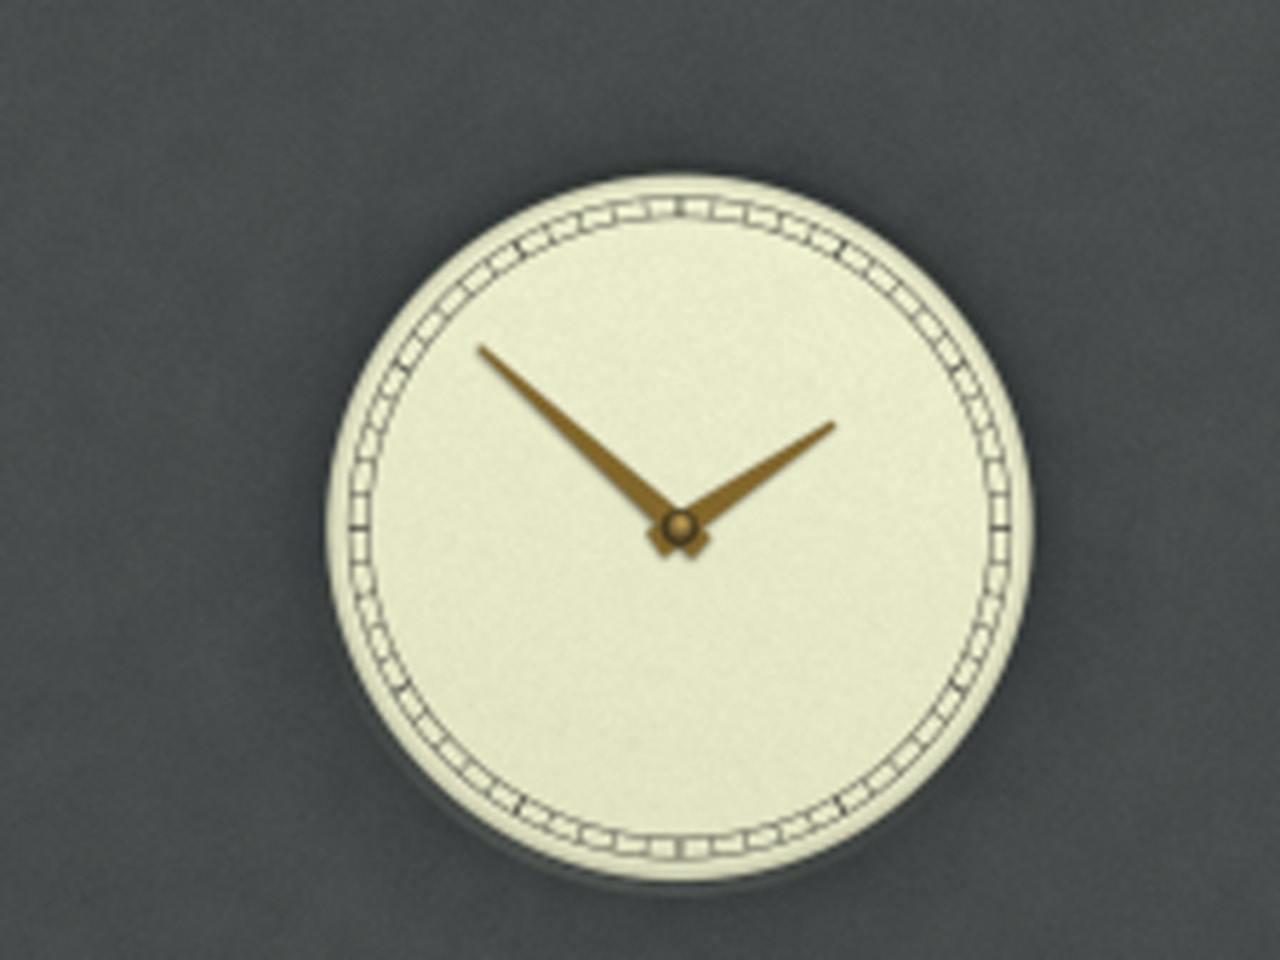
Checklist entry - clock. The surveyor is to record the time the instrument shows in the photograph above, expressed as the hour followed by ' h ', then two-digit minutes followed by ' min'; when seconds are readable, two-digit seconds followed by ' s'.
1 h 52 min
